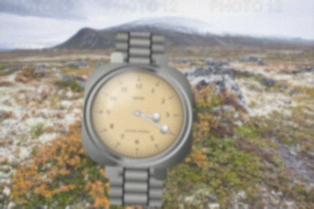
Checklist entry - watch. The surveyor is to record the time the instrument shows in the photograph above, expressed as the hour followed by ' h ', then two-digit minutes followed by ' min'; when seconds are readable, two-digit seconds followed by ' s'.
3 h 20 min
